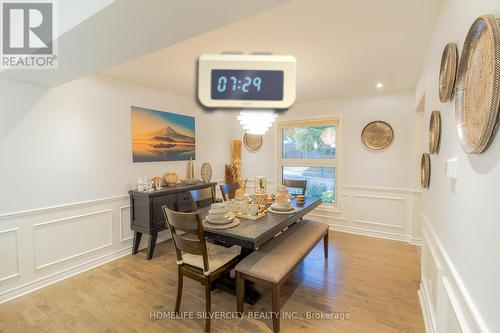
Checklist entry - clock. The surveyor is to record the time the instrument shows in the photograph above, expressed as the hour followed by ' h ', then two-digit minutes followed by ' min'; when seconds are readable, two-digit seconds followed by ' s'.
7 h 29 min
